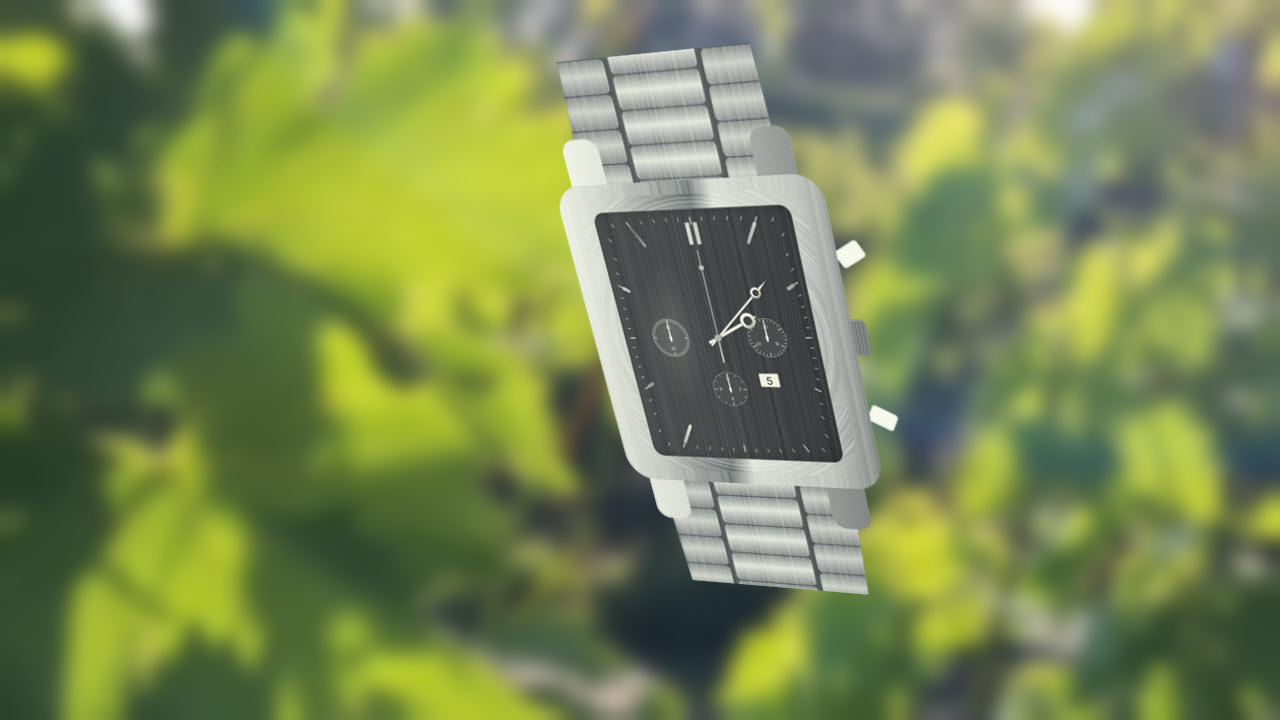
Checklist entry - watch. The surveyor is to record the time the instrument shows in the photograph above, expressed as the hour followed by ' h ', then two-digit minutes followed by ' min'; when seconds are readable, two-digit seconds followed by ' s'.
2 h 08 min
